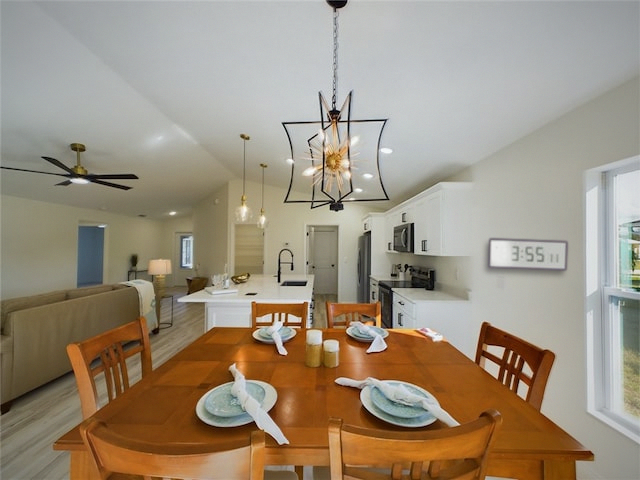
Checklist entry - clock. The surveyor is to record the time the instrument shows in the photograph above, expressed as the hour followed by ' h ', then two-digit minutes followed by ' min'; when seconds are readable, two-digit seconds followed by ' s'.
3 h 55 min
